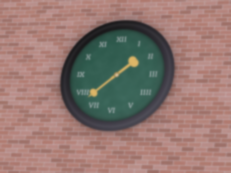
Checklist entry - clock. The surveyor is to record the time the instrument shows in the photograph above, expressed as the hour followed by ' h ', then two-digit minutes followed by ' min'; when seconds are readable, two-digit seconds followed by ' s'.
1 h 38 min
